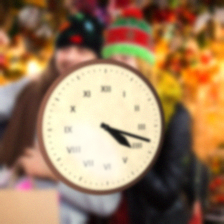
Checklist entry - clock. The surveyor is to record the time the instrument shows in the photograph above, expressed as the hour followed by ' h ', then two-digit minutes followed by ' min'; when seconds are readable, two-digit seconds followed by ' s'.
4 h 18 min
